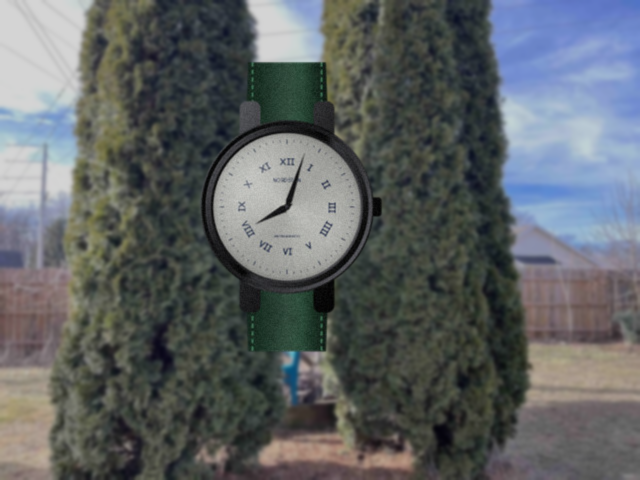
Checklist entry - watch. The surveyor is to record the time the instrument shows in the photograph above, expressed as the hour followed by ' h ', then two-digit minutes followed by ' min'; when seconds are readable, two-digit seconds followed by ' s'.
8 h 03 min
